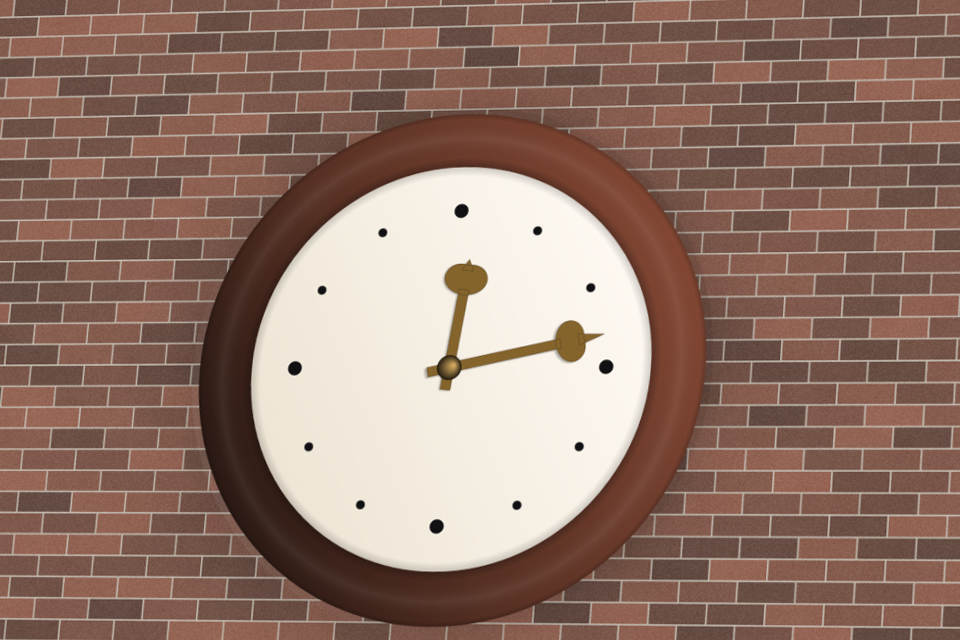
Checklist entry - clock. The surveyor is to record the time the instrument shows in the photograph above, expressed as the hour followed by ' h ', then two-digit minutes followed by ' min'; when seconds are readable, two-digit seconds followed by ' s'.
12 h 13 min
